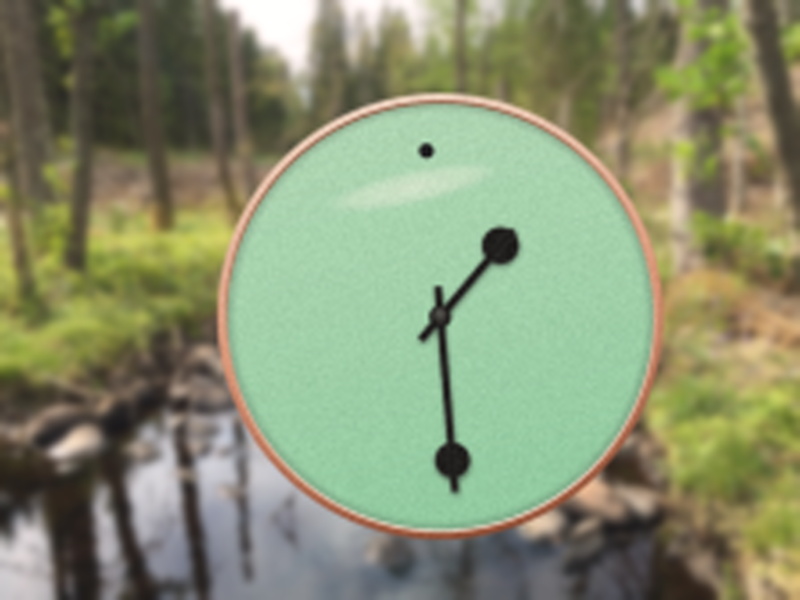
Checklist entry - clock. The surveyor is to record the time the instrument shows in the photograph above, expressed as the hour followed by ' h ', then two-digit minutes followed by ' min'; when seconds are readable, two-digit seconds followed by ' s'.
1 h 30 min
